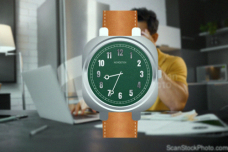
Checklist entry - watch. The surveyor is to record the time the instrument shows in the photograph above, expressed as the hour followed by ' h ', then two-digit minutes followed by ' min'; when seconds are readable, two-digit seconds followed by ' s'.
8 h 34 min
